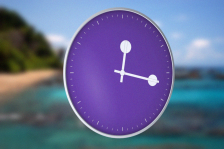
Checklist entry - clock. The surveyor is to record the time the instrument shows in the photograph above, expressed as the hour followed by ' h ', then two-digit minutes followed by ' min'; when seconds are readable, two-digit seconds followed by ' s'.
12 h 17 min
